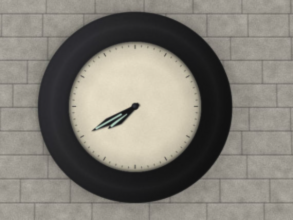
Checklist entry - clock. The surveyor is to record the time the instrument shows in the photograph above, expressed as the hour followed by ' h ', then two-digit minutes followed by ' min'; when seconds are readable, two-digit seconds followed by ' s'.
7 h 40 min
